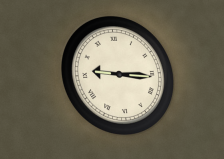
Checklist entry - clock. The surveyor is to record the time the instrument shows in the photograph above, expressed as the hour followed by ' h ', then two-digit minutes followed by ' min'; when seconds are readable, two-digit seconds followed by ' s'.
9 h 16 min
